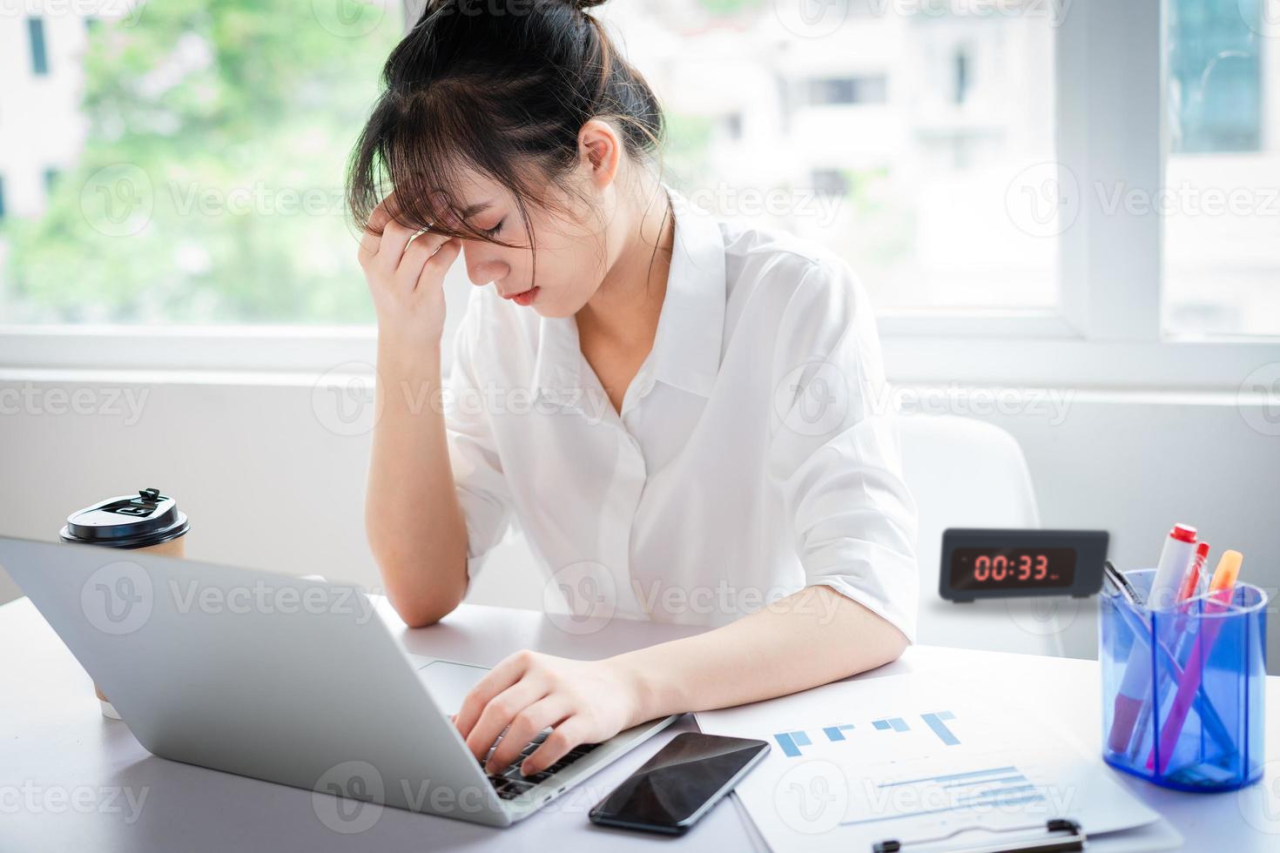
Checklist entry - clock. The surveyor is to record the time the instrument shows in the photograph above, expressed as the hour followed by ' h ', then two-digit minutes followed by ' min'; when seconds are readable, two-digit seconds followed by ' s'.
0 h 33 min
